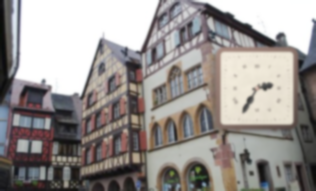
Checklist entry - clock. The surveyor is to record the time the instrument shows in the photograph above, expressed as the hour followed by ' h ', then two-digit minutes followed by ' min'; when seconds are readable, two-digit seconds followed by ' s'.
2 h 35 min
